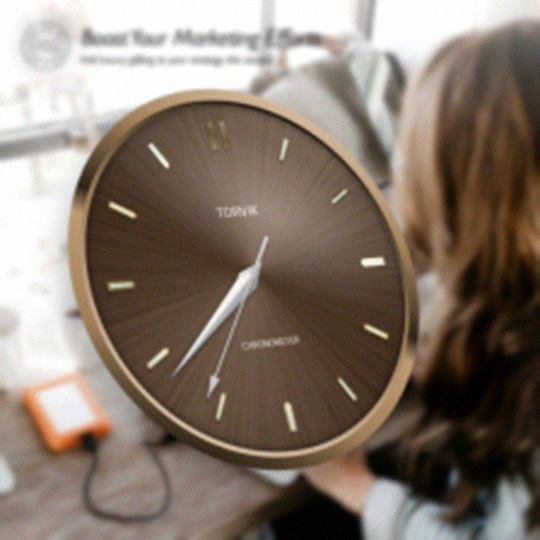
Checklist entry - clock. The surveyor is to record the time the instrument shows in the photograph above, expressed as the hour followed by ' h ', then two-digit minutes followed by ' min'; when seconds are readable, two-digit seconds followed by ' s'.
7 h 38 min 36 s
